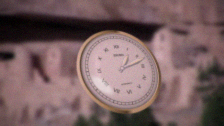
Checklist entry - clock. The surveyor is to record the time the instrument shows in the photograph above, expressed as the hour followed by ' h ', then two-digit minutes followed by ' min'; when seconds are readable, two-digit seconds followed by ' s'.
1 h 12 min
